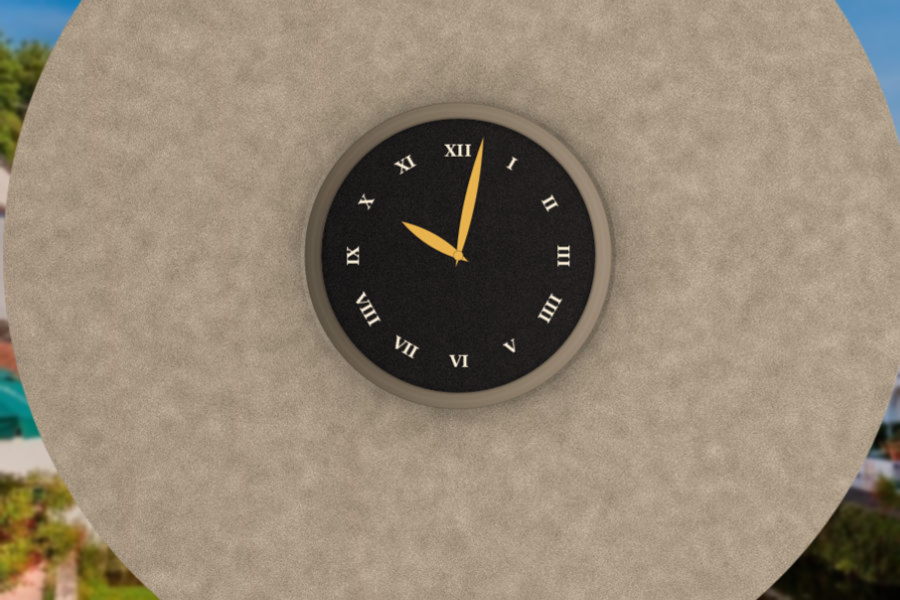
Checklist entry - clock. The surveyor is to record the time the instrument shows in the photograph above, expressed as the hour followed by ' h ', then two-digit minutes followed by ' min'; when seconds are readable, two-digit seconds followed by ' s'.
10 h 02 min
